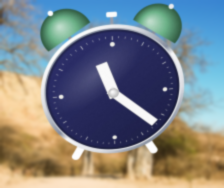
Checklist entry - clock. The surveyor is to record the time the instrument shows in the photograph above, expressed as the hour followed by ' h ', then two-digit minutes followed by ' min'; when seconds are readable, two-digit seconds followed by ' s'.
11 h 22 min
